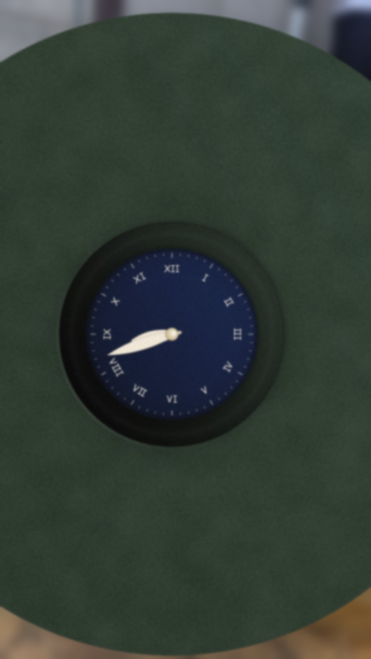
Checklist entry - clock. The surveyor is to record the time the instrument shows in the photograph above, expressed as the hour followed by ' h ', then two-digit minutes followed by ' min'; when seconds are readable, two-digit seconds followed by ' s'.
8 h 42 min
